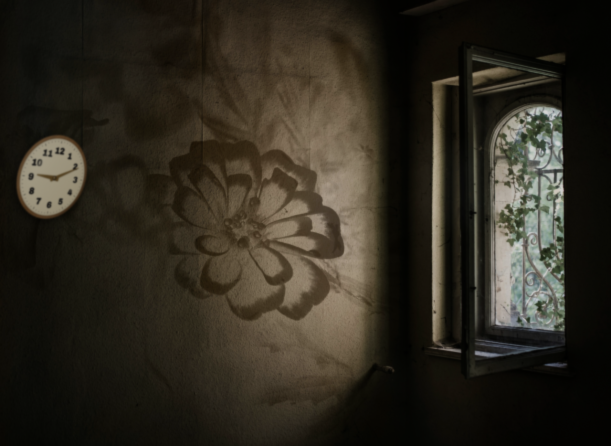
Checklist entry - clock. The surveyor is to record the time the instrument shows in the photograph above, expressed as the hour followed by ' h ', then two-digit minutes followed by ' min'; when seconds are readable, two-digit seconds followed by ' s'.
9 h 11 min
